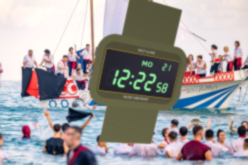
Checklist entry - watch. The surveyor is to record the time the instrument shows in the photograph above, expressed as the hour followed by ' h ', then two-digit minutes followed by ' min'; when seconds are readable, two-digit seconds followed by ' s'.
12 h 22 min 58 s
